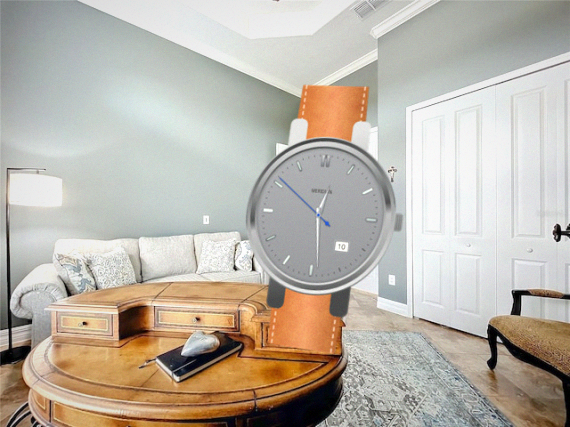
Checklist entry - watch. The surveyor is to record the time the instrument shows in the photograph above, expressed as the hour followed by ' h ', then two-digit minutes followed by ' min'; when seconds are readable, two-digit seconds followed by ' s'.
12 h 28 min 51 s
